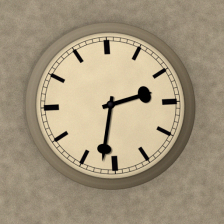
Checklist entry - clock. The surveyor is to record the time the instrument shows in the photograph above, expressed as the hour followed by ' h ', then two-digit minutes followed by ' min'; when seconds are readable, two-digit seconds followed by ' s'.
2 h 32 min
